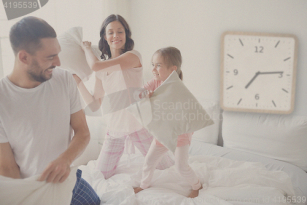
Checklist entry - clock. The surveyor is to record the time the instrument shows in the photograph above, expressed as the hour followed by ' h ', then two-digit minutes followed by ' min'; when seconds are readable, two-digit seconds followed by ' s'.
7 h 14 min
